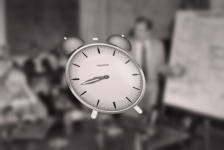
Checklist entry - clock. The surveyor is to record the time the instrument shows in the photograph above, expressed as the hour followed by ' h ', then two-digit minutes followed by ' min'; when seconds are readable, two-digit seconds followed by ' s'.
8 h 43 min
